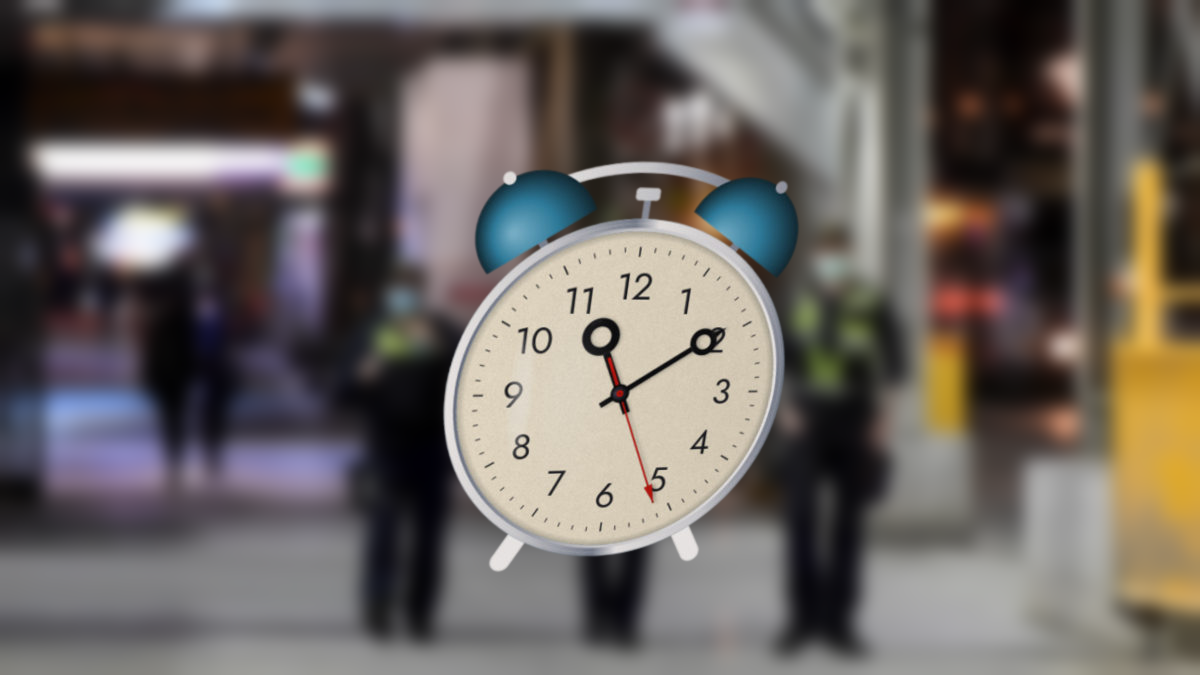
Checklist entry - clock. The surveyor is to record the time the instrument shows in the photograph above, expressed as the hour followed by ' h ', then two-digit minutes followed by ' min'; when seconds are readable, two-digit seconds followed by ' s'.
11 h 09 min 26 s
